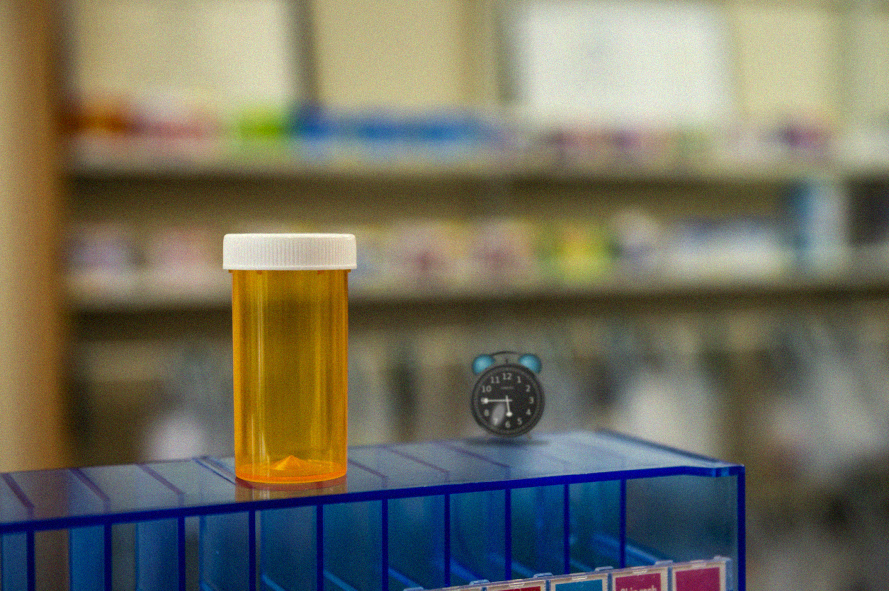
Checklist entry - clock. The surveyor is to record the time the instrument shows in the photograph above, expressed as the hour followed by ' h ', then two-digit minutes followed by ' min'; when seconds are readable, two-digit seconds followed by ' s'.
5 h 45 min
